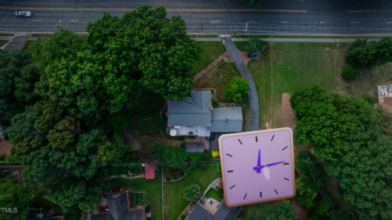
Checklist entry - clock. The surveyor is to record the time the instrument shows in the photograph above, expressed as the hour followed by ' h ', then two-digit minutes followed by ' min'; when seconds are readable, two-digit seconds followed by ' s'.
12 h 14 min
